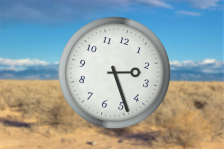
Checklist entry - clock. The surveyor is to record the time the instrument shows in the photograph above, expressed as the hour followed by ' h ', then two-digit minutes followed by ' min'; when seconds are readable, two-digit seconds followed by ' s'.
2 h 24 min
